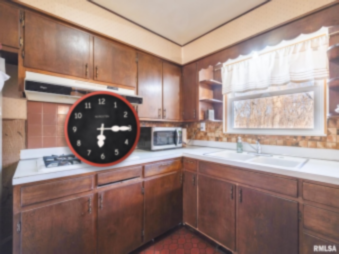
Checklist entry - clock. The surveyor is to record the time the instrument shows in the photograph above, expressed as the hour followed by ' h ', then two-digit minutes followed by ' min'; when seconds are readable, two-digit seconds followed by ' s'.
6 h 15 min
